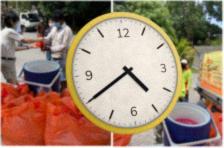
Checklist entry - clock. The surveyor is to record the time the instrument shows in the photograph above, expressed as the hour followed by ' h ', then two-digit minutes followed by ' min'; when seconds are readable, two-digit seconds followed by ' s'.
4 h 40 min
